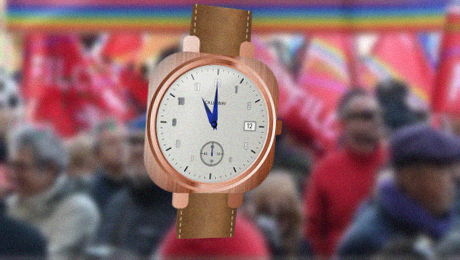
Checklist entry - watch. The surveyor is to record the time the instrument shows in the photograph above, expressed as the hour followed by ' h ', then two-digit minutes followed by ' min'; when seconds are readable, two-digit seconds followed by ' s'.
11 h 00 min
